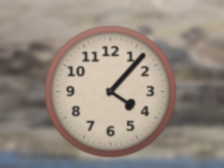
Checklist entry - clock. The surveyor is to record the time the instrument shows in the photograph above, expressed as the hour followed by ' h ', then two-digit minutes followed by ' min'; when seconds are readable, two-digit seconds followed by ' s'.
4 h 07 min
